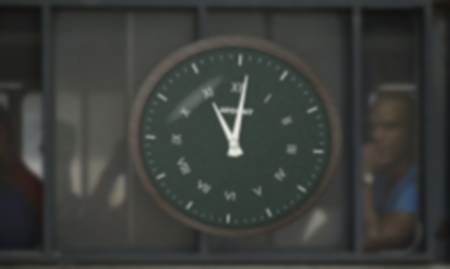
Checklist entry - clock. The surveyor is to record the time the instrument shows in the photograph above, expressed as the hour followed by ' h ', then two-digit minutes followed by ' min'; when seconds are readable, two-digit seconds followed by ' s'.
11 h 01 min
